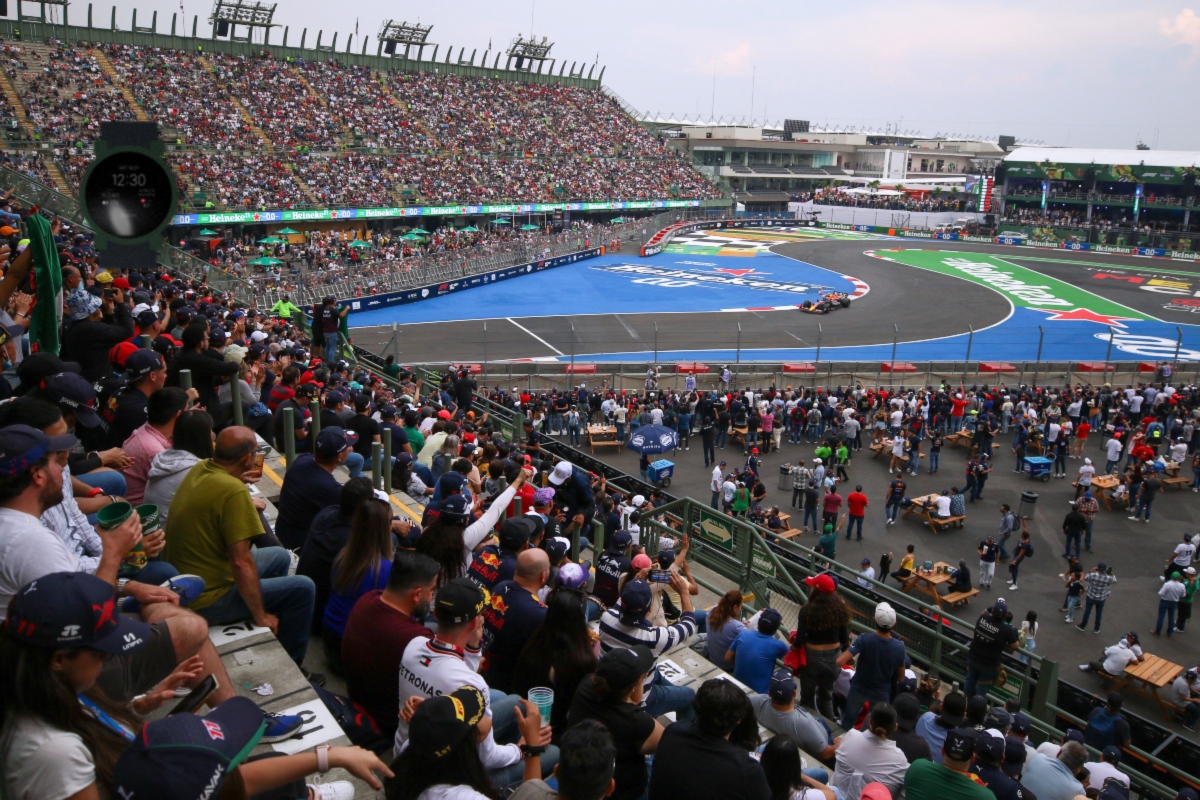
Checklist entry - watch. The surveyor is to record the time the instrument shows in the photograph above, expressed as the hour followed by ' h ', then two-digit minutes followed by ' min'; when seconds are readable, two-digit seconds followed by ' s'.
12 h 30 min
